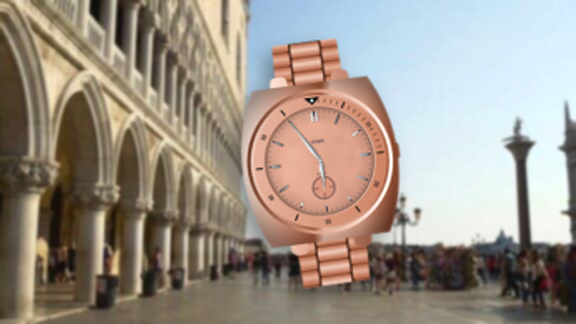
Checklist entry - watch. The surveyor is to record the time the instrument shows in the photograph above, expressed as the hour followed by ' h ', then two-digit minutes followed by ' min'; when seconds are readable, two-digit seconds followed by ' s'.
5 h 55 min
